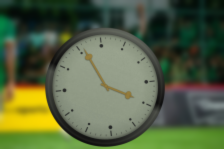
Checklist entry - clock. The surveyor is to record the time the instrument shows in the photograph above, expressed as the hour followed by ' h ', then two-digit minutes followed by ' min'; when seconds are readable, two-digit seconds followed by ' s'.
3 h 56 min
